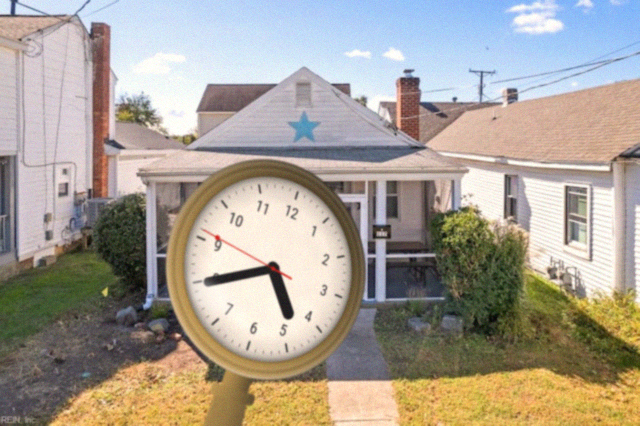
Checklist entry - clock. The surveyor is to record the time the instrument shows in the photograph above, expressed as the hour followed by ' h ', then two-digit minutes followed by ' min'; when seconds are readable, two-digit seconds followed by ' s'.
4 h 39 min 46 s
